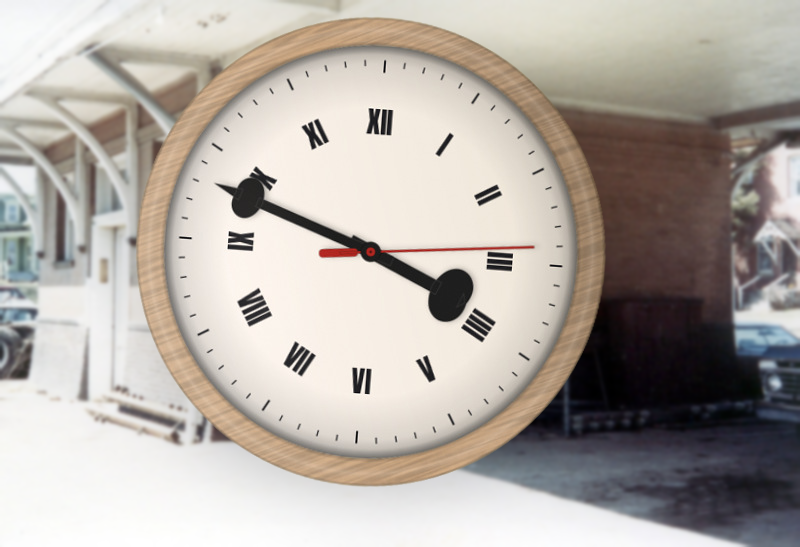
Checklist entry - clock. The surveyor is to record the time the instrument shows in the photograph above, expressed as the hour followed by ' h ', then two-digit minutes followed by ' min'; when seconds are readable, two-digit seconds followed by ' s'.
3 h 48 min 14 s
